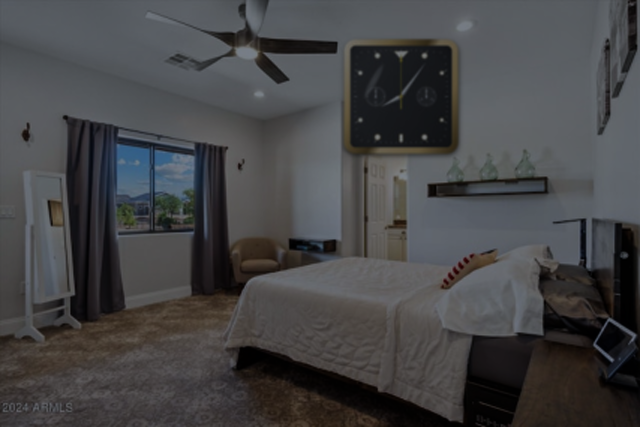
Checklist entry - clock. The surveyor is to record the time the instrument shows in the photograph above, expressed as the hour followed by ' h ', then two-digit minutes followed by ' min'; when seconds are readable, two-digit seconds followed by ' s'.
8 h 06 min
